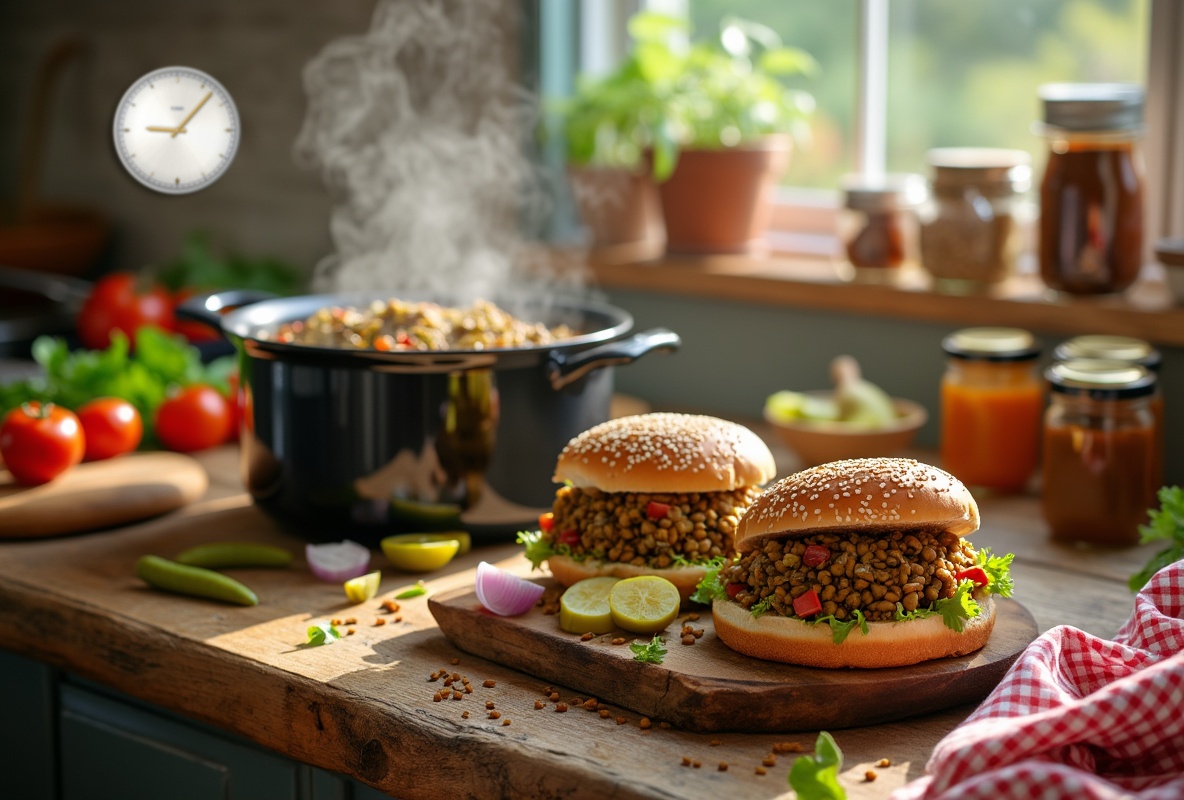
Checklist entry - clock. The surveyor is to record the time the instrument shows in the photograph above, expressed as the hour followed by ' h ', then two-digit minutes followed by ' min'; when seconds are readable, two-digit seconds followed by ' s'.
9 h 07 min
